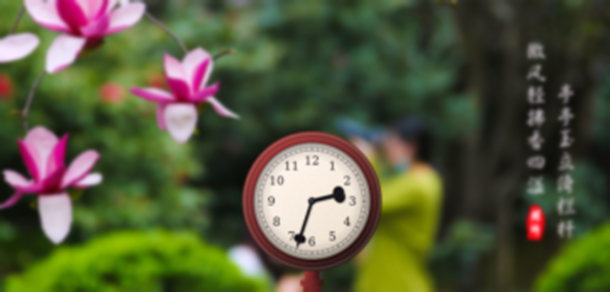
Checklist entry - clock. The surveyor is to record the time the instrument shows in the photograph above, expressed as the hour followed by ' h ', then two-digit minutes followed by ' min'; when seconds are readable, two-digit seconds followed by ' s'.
2 h 33 min
